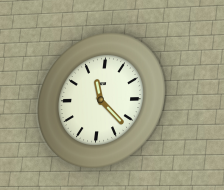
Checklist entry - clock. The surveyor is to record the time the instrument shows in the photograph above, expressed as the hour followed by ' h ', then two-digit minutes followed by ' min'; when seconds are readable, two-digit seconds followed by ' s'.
11 h 22 min
